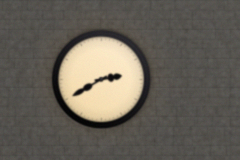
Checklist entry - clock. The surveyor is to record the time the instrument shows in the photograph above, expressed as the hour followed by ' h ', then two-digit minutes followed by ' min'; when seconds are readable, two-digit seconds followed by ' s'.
2 h 40 min
